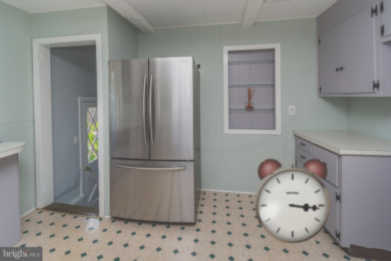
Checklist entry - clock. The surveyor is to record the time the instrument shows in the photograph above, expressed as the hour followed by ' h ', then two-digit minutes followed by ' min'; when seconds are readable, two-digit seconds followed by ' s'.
3 h 16 min
